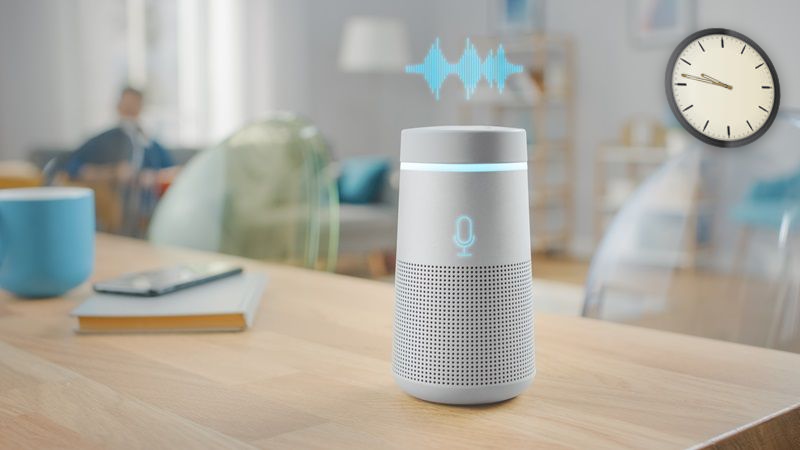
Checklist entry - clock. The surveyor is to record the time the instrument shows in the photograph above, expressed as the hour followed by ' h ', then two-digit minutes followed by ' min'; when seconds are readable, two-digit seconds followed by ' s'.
9 h 47 min
